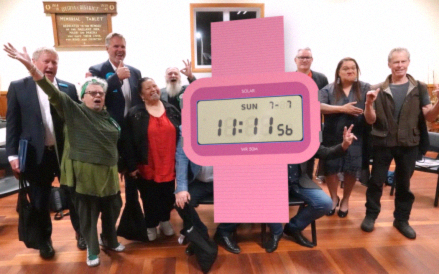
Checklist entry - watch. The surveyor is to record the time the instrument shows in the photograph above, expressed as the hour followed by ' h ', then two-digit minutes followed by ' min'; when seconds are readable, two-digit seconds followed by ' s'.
11 h 11 min 56 s
